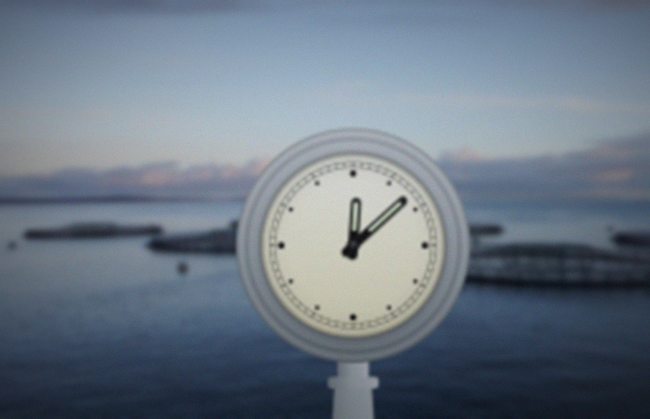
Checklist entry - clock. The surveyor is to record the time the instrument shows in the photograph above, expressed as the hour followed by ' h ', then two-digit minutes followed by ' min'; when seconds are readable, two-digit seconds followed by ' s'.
12 h 08 min
